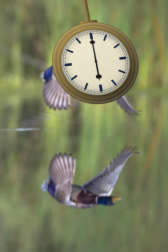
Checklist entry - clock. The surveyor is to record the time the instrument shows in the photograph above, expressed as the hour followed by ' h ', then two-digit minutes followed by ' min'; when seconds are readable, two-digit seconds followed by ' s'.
6 h 00 min
